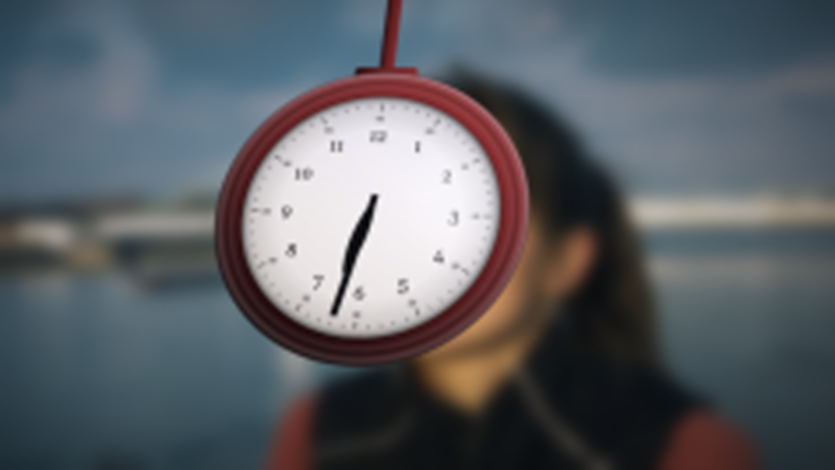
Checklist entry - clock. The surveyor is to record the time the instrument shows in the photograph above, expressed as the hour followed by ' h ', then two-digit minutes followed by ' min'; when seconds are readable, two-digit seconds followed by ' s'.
6 h 32 min
